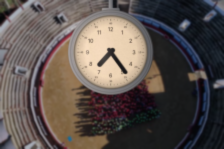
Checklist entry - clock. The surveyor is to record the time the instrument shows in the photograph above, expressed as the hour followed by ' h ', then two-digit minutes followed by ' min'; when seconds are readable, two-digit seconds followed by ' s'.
7 h 24 min
